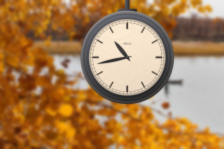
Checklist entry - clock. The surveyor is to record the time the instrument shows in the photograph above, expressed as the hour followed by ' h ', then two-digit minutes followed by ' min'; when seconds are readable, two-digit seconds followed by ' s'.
10 h 43 min
